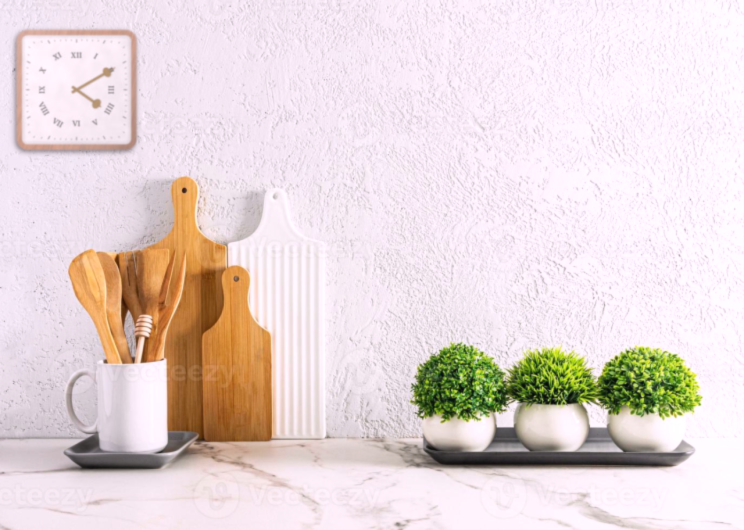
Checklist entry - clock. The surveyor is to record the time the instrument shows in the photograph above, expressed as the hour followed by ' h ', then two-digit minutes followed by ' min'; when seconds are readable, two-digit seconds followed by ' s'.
4 h 10 min
